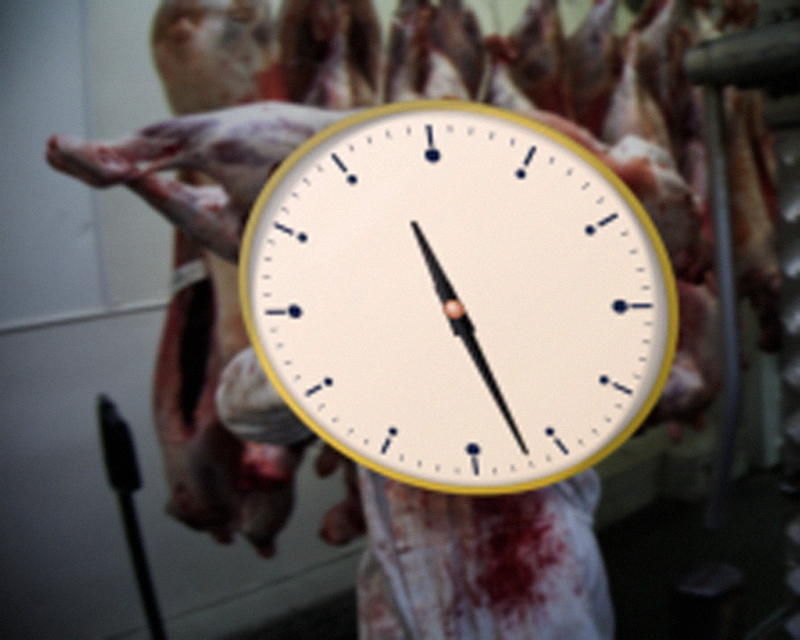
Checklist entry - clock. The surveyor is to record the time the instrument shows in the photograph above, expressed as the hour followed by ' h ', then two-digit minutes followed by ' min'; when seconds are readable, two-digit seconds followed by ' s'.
11 h 27 min
